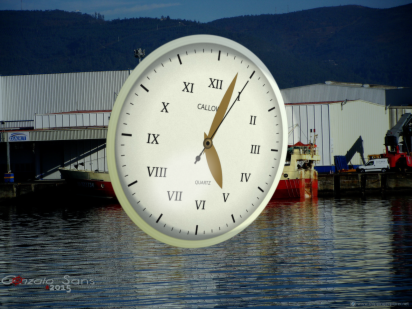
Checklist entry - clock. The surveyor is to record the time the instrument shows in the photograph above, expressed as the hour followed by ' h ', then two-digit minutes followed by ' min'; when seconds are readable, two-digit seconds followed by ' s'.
5 h 03 min 05 s
